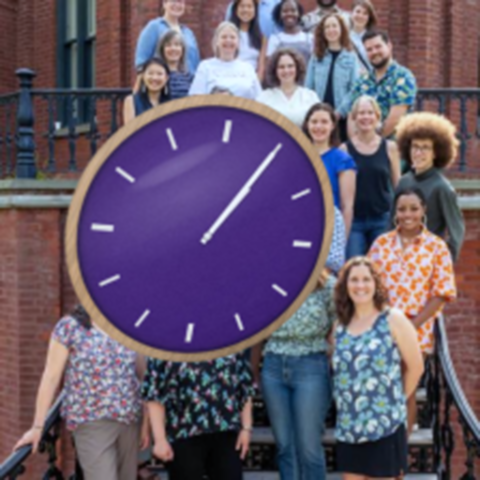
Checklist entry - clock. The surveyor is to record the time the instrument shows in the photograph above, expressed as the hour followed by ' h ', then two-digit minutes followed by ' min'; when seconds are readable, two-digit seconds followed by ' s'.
1 h 05 min
